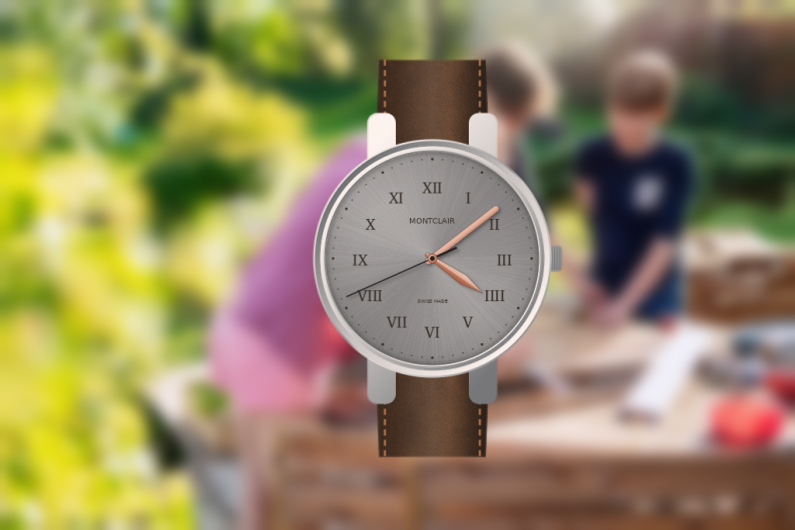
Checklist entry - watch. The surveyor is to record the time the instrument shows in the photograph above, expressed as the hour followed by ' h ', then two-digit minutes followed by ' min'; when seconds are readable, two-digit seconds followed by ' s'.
4 h 08 min 41 s
